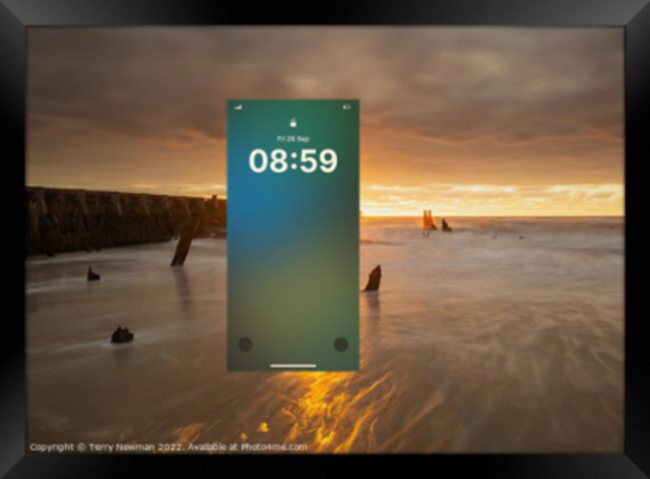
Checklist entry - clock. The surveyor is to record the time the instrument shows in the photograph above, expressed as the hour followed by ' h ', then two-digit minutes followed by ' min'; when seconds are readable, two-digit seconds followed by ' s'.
8 h 59 min
